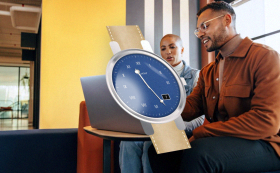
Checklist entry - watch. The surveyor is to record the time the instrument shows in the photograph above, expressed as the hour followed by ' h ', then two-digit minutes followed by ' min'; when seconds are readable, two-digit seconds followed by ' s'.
11 h 26 min
